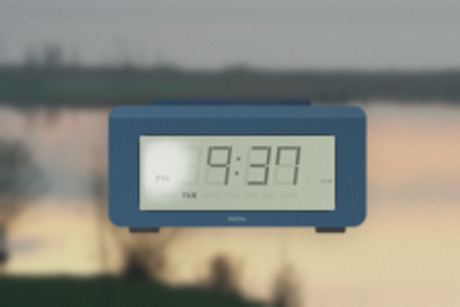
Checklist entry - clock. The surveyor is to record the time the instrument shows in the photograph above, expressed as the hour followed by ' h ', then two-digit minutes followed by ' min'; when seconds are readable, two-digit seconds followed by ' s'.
9 h 37 min
